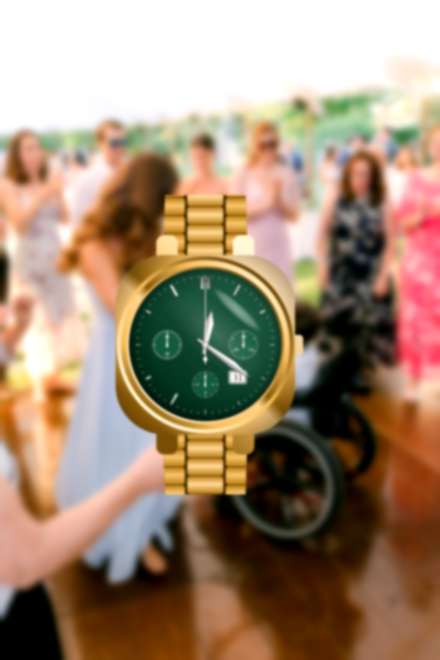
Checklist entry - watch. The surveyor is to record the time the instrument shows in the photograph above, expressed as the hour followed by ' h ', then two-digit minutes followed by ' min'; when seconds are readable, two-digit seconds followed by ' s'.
12 h 21 min
